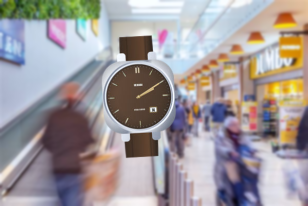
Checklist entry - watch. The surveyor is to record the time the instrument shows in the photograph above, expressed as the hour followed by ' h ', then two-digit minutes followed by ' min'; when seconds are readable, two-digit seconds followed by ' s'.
2 h 10 min
